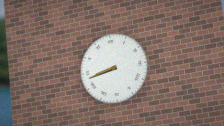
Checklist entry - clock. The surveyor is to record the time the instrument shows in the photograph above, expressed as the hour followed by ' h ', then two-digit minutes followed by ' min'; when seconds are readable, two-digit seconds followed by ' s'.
8 h 43 min
